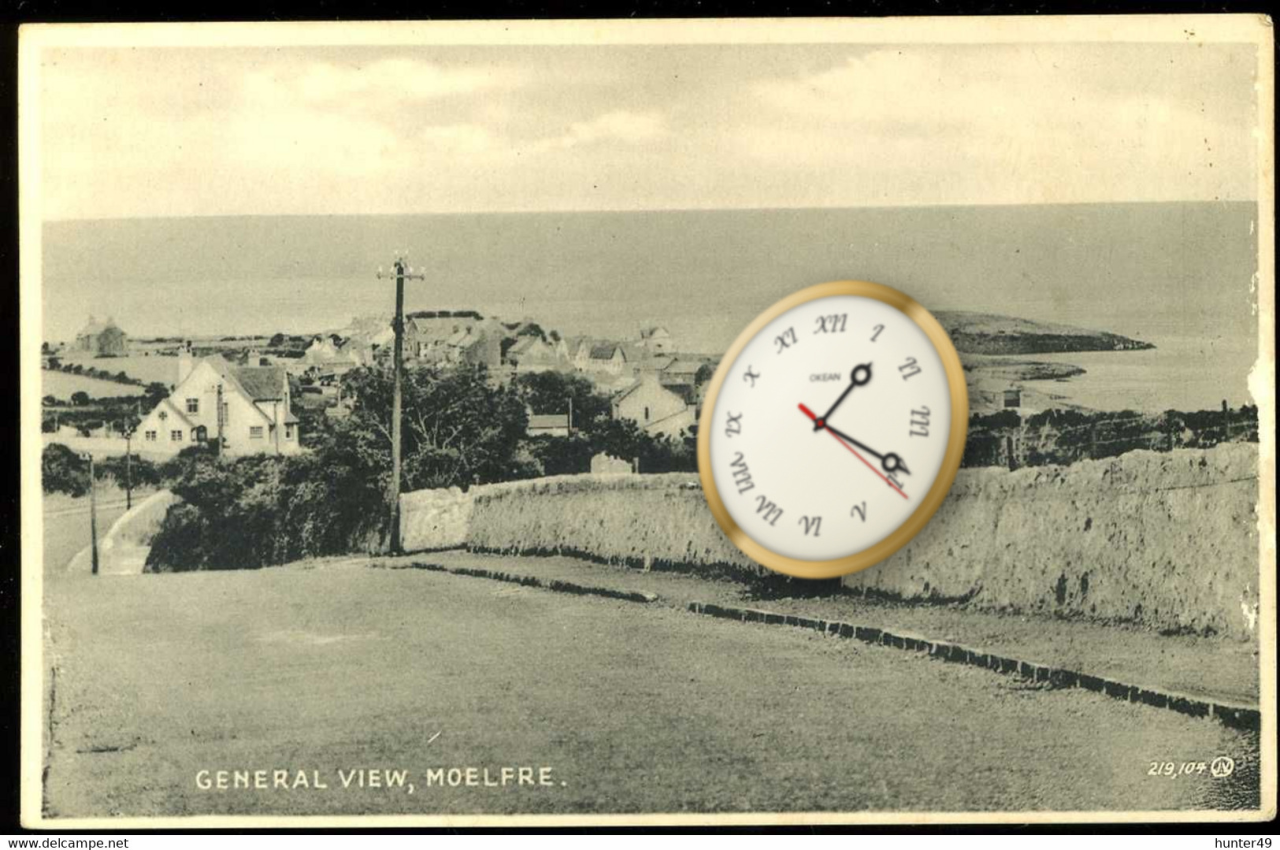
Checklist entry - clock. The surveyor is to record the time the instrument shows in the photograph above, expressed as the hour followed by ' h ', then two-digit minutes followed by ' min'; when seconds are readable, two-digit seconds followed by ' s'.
1 h 19 min 21 s
